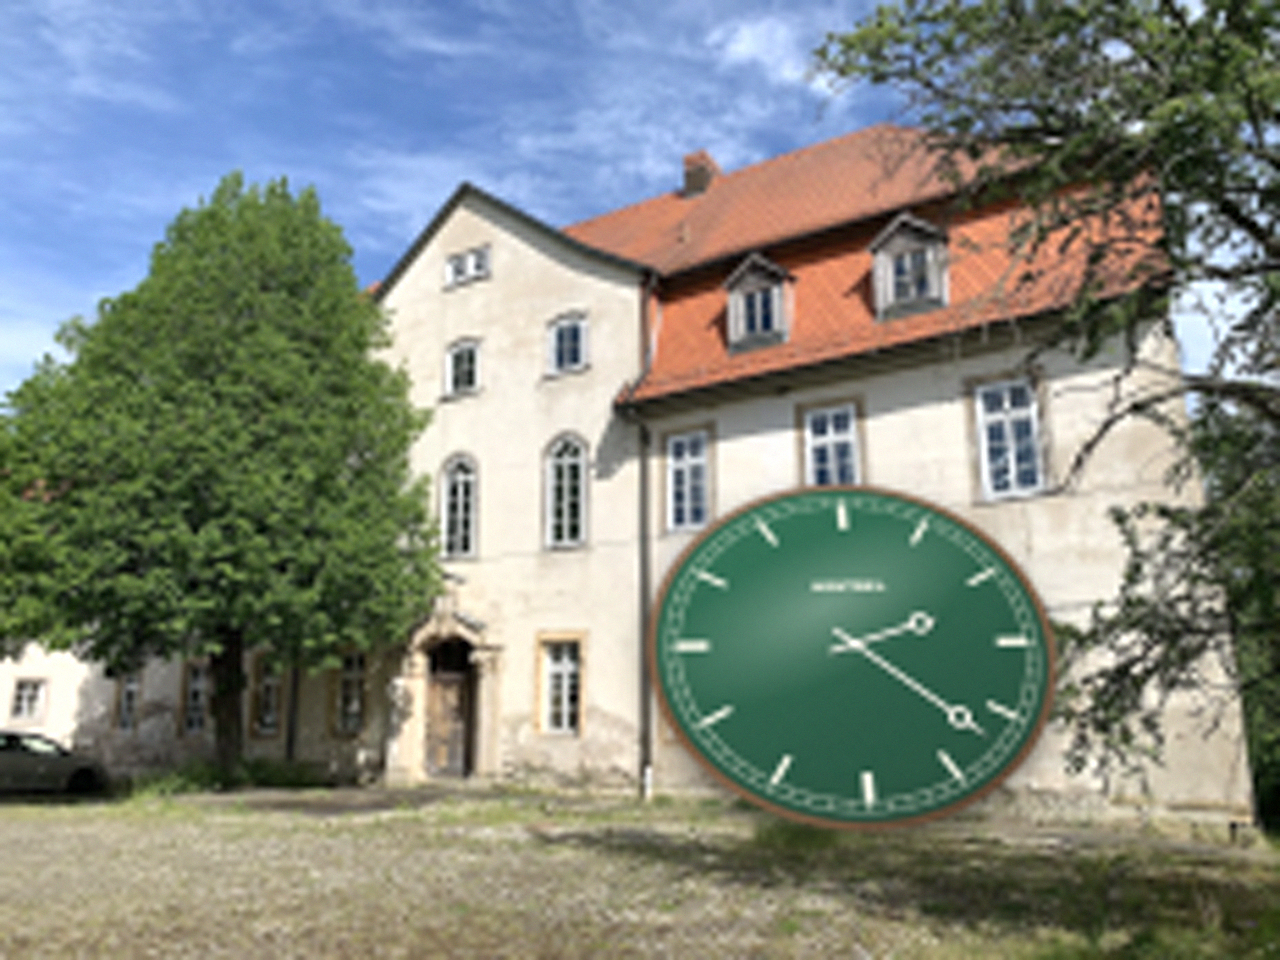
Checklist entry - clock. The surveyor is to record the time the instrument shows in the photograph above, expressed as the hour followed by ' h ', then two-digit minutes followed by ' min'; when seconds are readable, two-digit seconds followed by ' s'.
2 h 22 min
